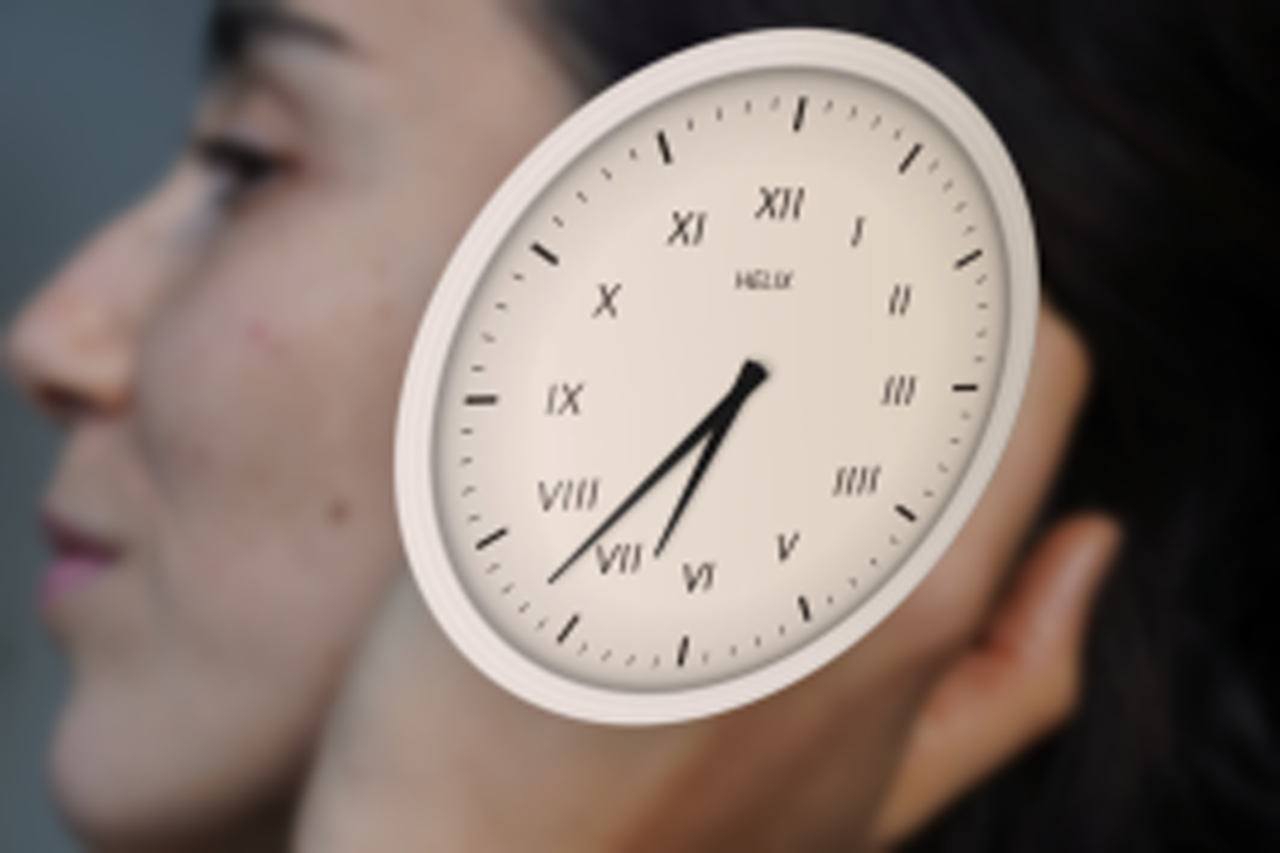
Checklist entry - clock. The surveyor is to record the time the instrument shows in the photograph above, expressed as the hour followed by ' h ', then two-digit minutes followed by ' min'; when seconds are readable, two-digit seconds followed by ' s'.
6 h 37 min
